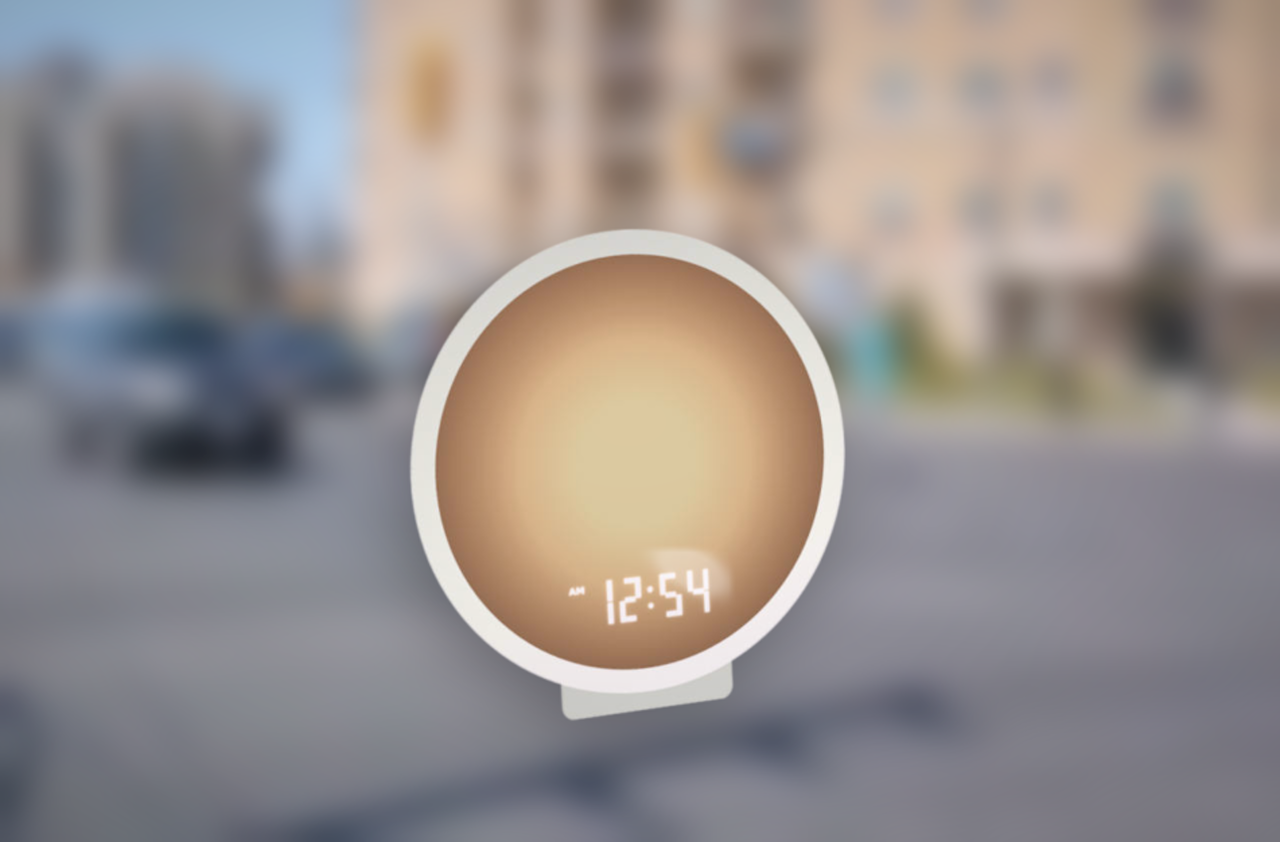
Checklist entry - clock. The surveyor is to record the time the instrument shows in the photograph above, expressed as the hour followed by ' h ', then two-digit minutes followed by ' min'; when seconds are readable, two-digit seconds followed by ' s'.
12 h 54 min
